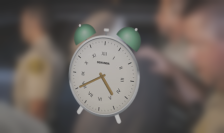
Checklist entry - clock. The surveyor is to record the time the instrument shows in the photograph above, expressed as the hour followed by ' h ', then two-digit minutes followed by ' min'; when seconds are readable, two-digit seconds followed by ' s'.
4 h 40 min
